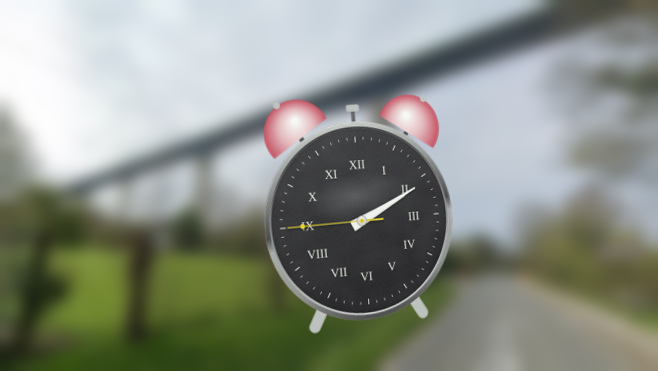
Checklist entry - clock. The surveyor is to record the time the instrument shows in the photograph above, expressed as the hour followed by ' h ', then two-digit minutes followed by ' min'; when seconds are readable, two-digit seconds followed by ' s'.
2 h 10 min 45 s
